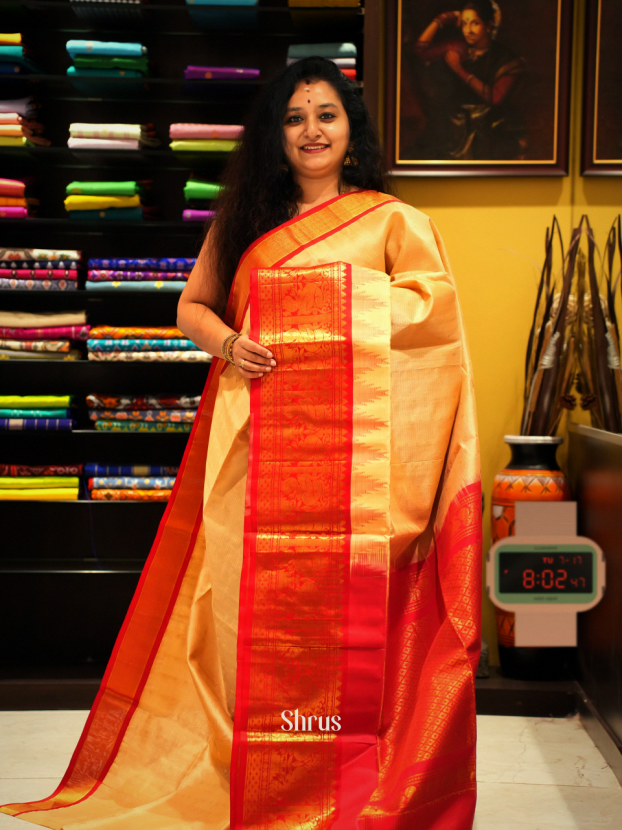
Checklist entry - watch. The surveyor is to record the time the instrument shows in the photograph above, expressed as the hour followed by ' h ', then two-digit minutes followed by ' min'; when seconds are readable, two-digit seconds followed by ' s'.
8 h 02 min
